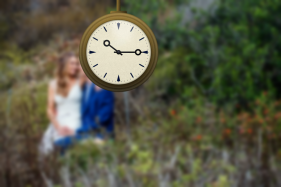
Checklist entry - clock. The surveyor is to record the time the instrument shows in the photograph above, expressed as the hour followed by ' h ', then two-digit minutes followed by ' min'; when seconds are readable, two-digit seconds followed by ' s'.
10 h 15 min
